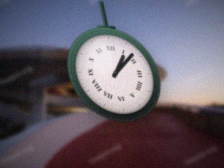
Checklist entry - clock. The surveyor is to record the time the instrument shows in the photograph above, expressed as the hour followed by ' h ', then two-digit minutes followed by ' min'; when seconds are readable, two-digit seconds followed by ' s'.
1 h 08 min
